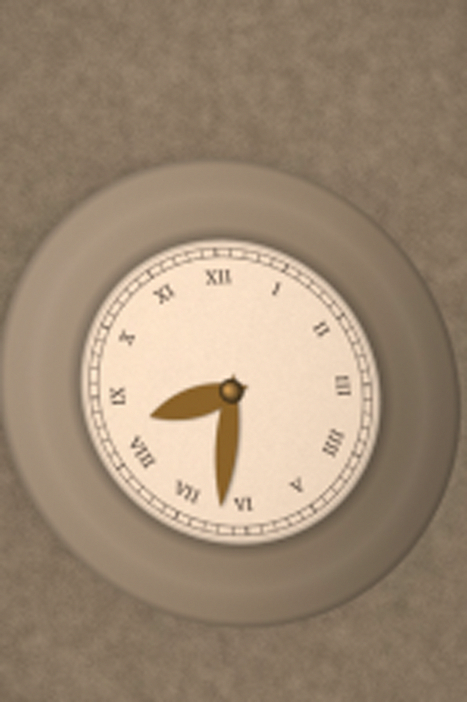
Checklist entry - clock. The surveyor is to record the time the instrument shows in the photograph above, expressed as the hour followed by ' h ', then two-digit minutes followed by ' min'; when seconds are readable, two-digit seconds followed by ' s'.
8 h 32 min
